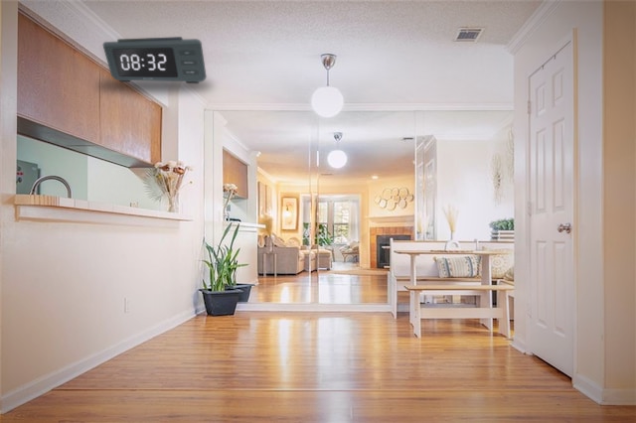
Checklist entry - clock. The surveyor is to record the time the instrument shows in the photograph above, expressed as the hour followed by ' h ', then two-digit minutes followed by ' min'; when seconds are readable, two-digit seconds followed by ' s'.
8 h 32 min
